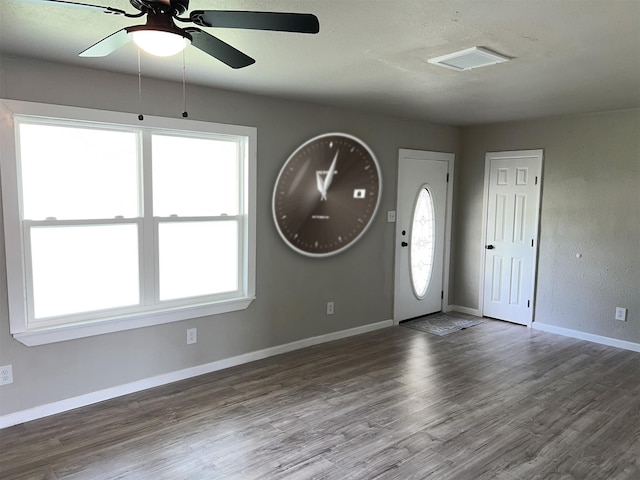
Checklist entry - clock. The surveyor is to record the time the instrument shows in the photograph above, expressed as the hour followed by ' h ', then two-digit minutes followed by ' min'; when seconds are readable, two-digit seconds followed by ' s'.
11 h 02 min
